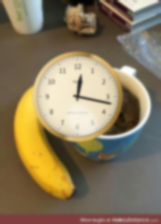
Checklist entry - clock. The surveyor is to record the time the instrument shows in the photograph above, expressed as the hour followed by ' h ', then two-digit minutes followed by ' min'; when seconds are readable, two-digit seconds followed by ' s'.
12 h 17 min
